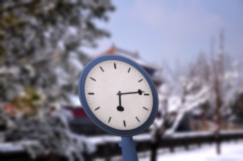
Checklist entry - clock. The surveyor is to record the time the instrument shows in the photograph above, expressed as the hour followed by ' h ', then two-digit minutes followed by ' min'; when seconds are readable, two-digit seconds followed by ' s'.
6 h 14 min
